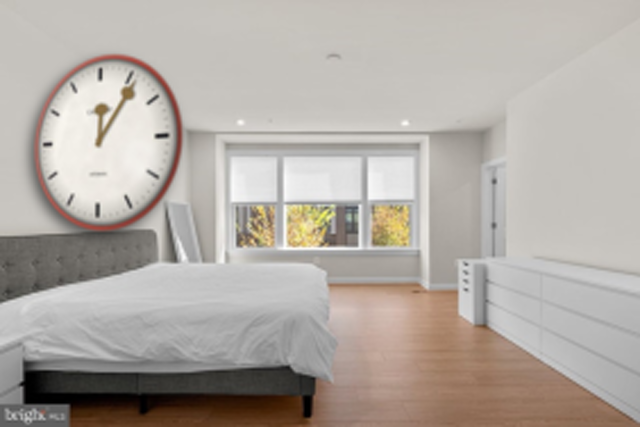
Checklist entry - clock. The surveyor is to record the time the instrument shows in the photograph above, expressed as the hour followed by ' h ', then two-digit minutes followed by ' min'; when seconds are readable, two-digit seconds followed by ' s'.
12 h 06 min
